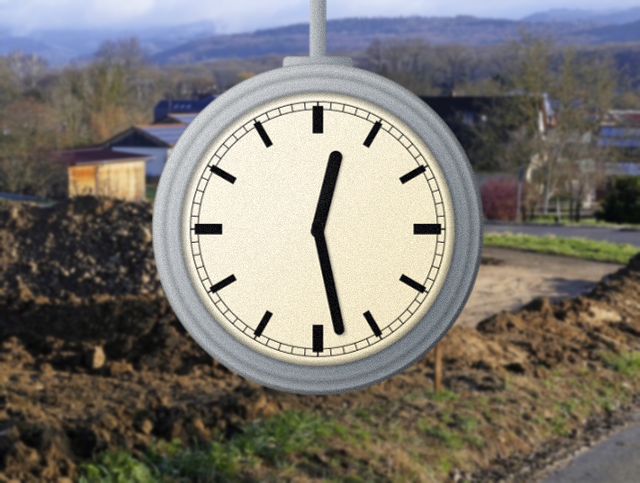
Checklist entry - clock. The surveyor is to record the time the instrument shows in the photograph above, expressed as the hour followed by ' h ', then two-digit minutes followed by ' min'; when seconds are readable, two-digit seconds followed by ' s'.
12 h 28 min
